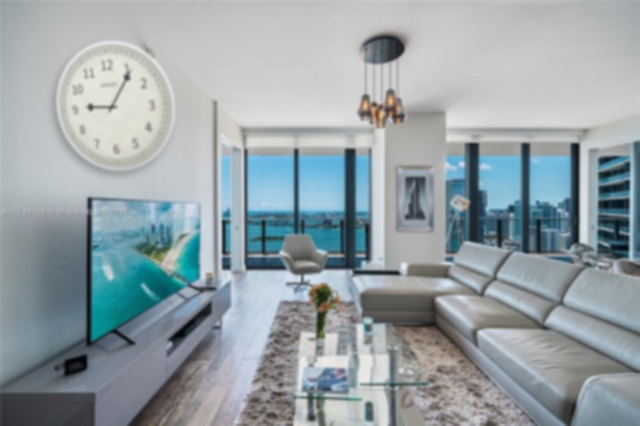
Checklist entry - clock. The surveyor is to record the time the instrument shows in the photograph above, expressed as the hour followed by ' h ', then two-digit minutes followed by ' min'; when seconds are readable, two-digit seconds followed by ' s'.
9 h 06 min
